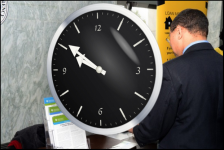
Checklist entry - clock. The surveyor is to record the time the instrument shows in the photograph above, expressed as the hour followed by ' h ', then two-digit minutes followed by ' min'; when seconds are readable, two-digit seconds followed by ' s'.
9 h 51 min
